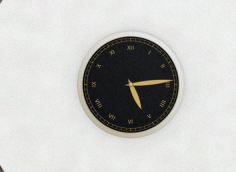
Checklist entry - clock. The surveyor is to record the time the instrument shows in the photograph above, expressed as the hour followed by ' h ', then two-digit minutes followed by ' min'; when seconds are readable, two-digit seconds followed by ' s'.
5 h 14 min
